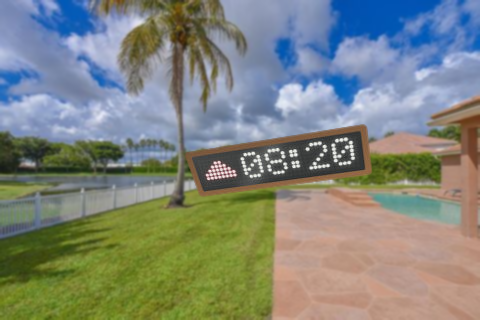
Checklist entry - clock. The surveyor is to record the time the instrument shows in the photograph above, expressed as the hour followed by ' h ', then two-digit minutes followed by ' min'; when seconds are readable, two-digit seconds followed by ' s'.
8 h 20 min
